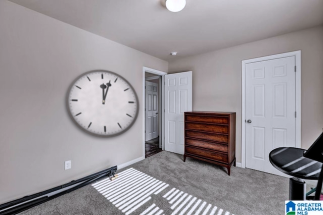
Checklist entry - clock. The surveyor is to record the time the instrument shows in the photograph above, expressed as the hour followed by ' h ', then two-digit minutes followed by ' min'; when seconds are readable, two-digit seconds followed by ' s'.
12 h 03 min
